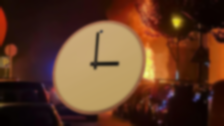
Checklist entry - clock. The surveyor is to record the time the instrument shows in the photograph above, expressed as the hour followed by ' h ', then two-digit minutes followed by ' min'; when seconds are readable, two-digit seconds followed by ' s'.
2 h 59 min
